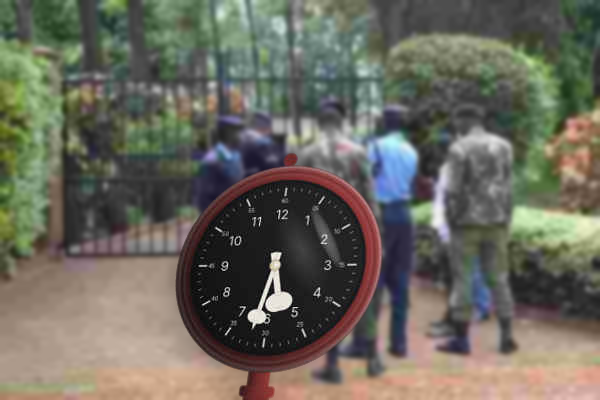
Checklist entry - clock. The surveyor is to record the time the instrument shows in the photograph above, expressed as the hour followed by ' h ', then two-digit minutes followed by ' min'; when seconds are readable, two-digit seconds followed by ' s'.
5 h 32 min
